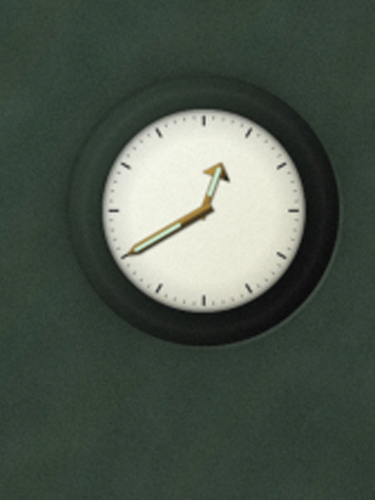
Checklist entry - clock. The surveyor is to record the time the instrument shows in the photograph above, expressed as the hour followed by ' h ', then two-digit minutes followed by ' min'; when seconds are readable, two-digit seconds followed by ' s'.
12 h 40 min
